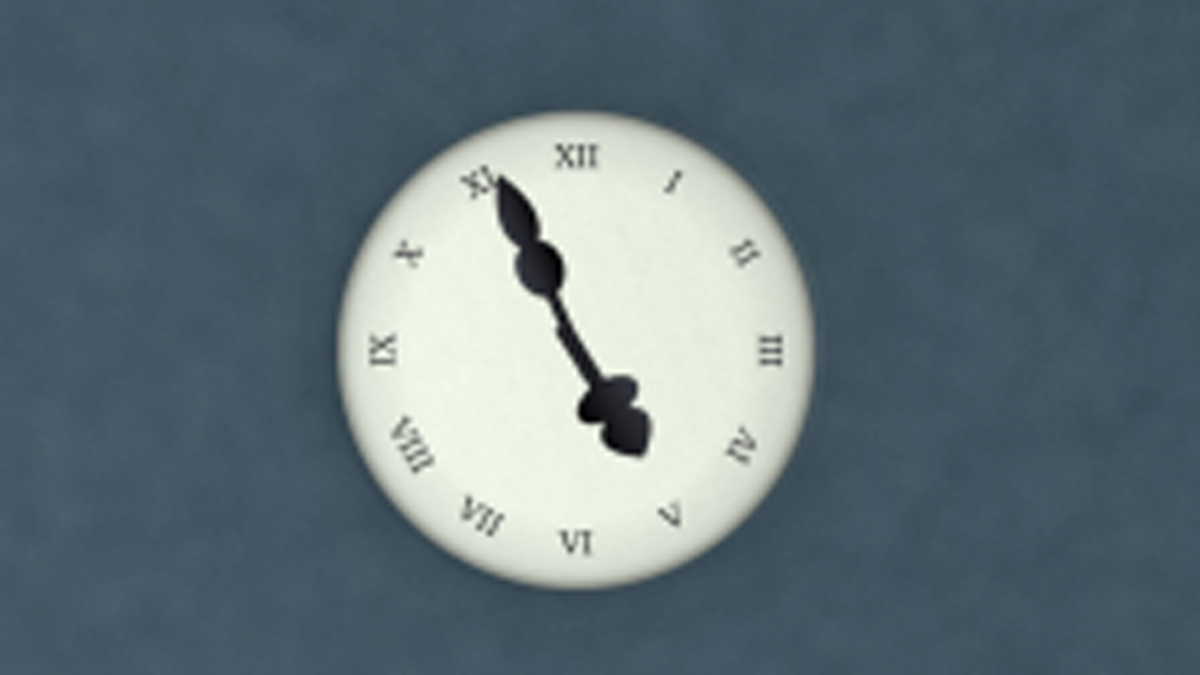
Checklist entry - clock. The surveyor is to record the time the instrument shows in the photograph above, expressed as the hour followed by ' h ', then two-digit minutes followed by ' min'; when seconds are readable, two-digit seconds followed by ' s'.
4 h 56 min
